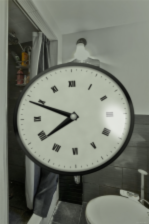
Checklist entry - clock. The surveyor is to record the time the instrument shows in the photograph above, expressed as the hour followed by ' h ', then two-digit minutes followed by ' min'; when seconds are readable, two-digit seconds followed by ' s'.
7 h 49 min
